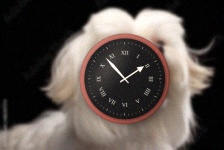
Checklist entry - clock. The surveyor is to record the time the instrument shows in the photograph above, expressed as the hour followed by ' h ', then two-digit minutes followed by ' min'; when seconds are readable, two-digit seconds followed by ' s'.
1 h 53 min
